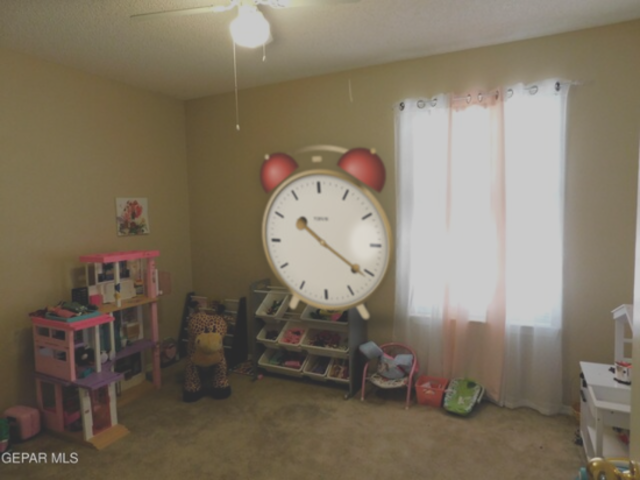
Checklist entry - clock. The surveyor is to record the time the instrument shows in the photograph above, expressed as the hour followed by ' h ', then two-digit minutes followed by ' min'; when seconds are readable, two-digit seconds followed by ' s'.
10 h 21 min
